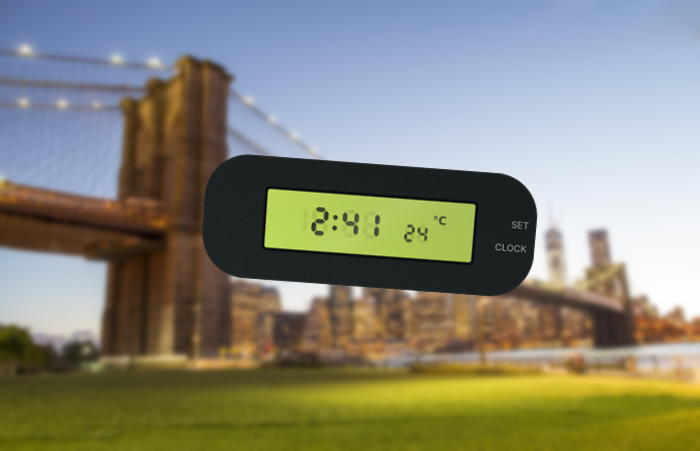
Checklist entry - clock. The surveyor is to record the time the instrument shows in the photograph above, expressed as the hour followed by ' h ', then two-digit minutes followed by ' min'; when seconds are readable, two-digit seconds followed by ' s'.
2 h 41 min
